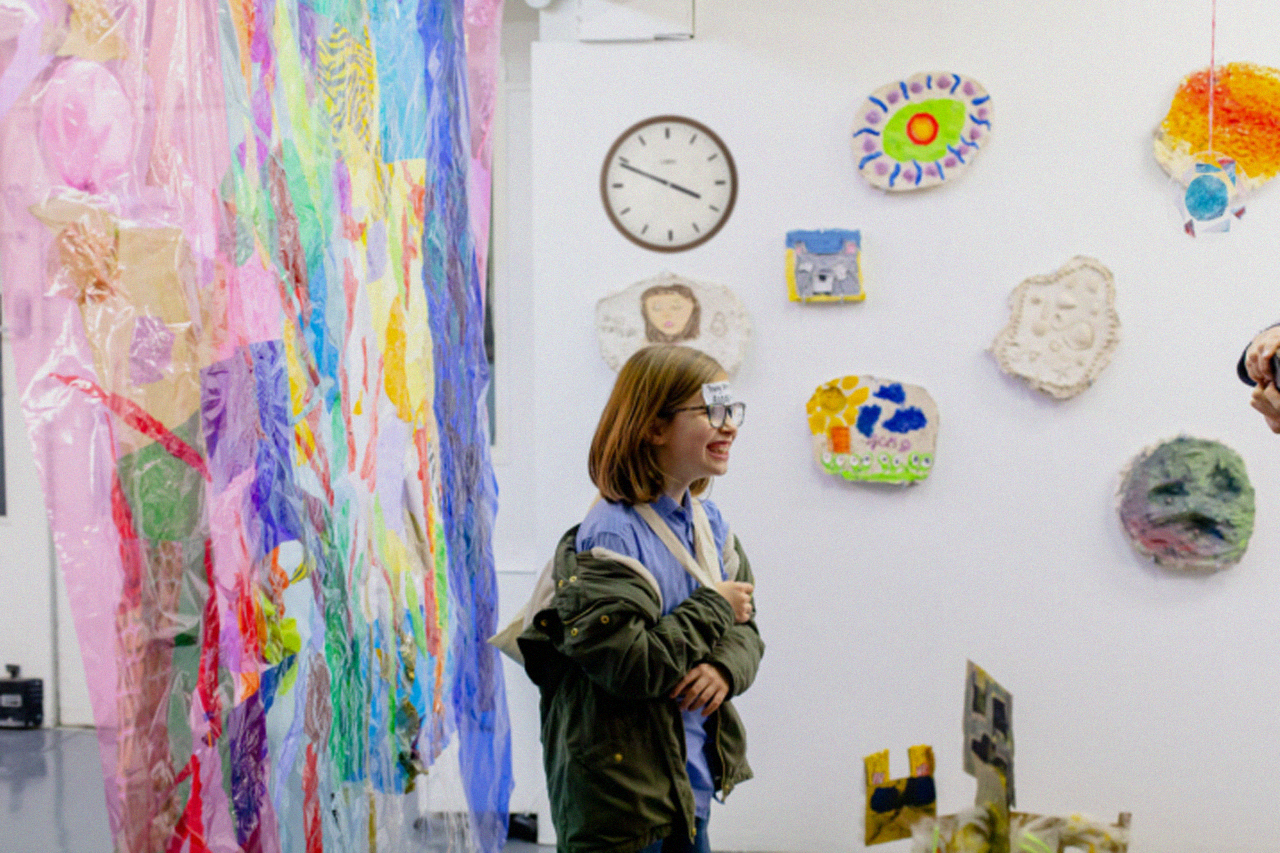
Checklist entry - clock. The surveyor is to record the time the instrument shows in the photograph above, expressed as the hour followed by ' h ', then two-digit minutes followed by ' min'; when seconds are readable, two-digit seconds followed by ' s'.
3 h 49 min
